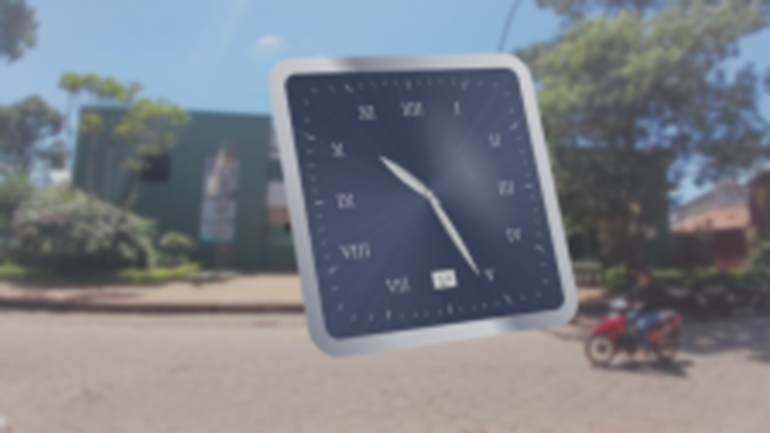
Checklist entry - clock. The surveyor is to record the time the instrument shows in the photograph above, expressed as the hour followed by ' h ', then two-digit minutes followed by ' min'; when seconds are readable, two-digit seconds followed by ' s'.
10 h 26 min
